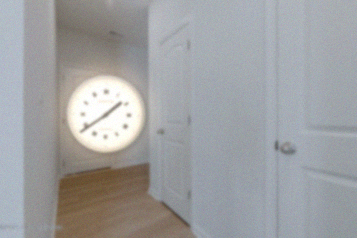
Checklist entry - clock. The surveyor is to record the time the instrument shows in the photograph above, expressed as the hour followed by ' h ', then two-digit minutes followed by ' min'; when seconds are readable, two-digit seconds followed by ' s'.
1 h 39 min
